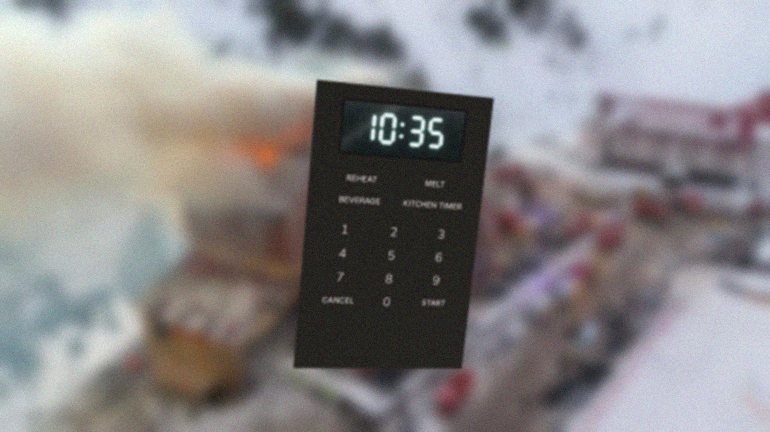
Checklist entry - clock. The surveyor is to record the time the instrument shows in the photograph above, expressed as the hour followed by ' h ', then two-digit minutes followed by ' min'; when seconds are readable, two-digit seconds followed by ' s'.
10 h 35 min
